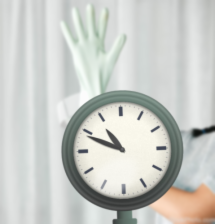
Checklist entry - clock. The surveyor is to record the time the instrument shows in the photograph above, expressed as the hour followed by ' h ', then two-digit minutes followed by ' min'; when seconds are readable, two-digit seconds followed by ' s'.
10 h 49 min
